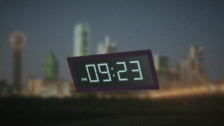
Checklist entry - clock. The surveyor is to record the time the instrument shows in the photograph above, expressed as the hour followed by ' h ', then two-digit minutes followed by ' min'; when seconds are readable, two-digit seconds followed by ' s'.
9 h 23 min
